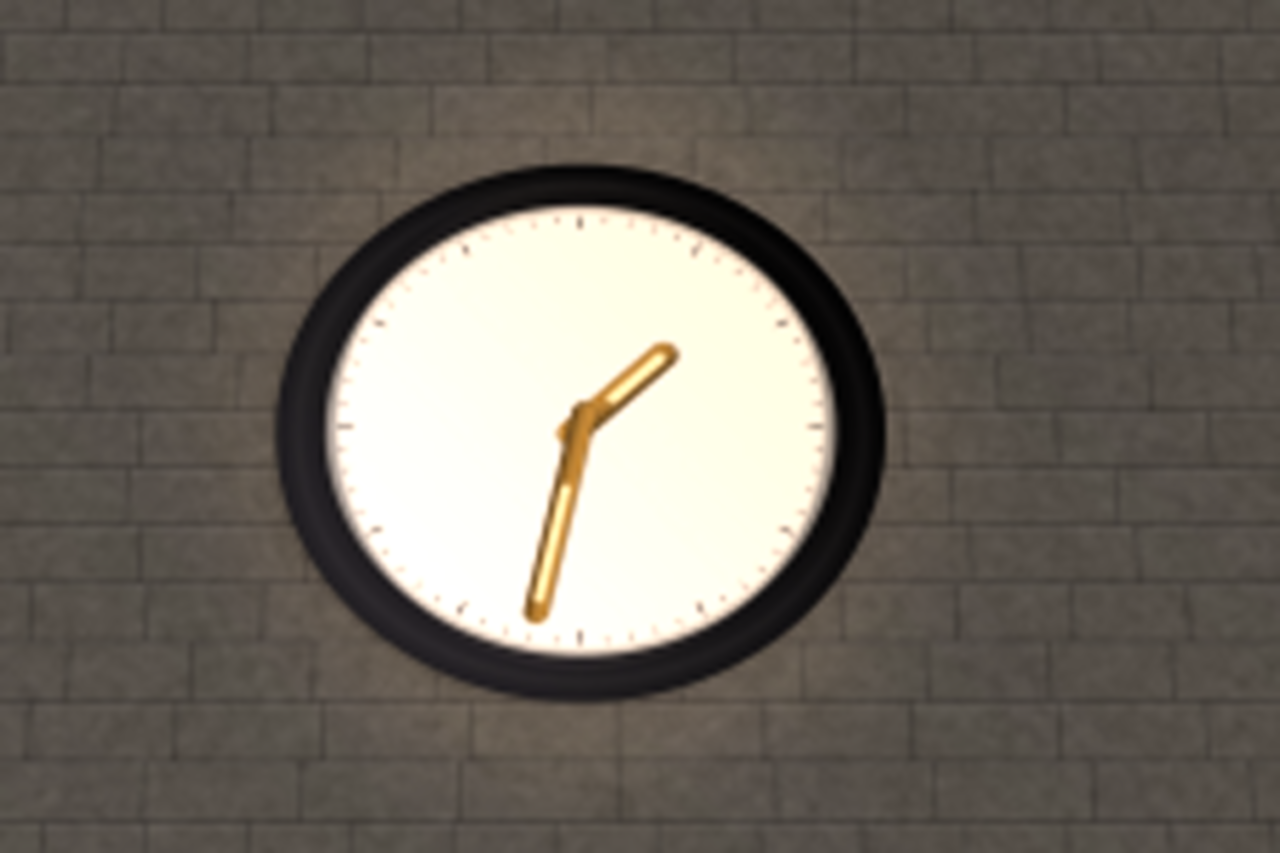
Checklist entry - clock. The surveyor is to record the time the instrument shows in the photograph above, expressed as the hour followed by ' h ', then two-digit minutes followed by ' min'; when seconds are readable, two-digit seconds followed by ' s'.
1 h 32 min
